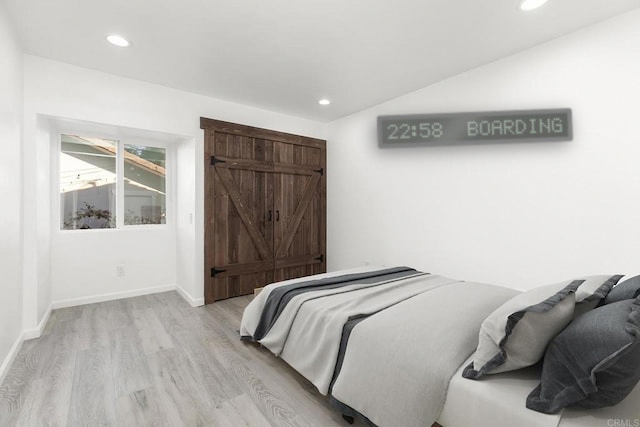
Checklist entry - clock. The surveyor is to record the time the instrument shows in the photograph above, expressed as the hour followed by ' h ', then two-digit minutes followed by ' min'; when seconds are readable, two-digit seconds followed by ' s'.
22 h 58 min
